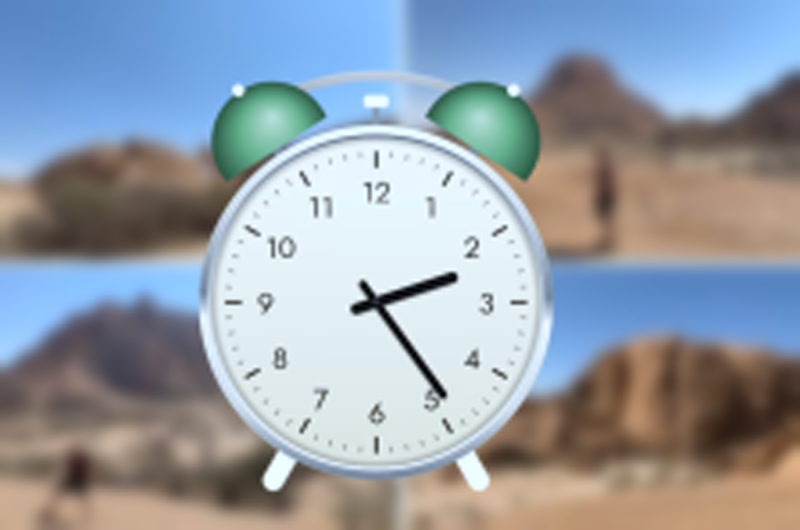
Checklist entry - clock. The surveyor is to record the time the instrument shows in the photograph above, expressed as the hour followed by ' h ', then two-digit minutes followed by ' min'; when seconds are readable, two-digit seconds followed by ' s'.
2 h 24 min
